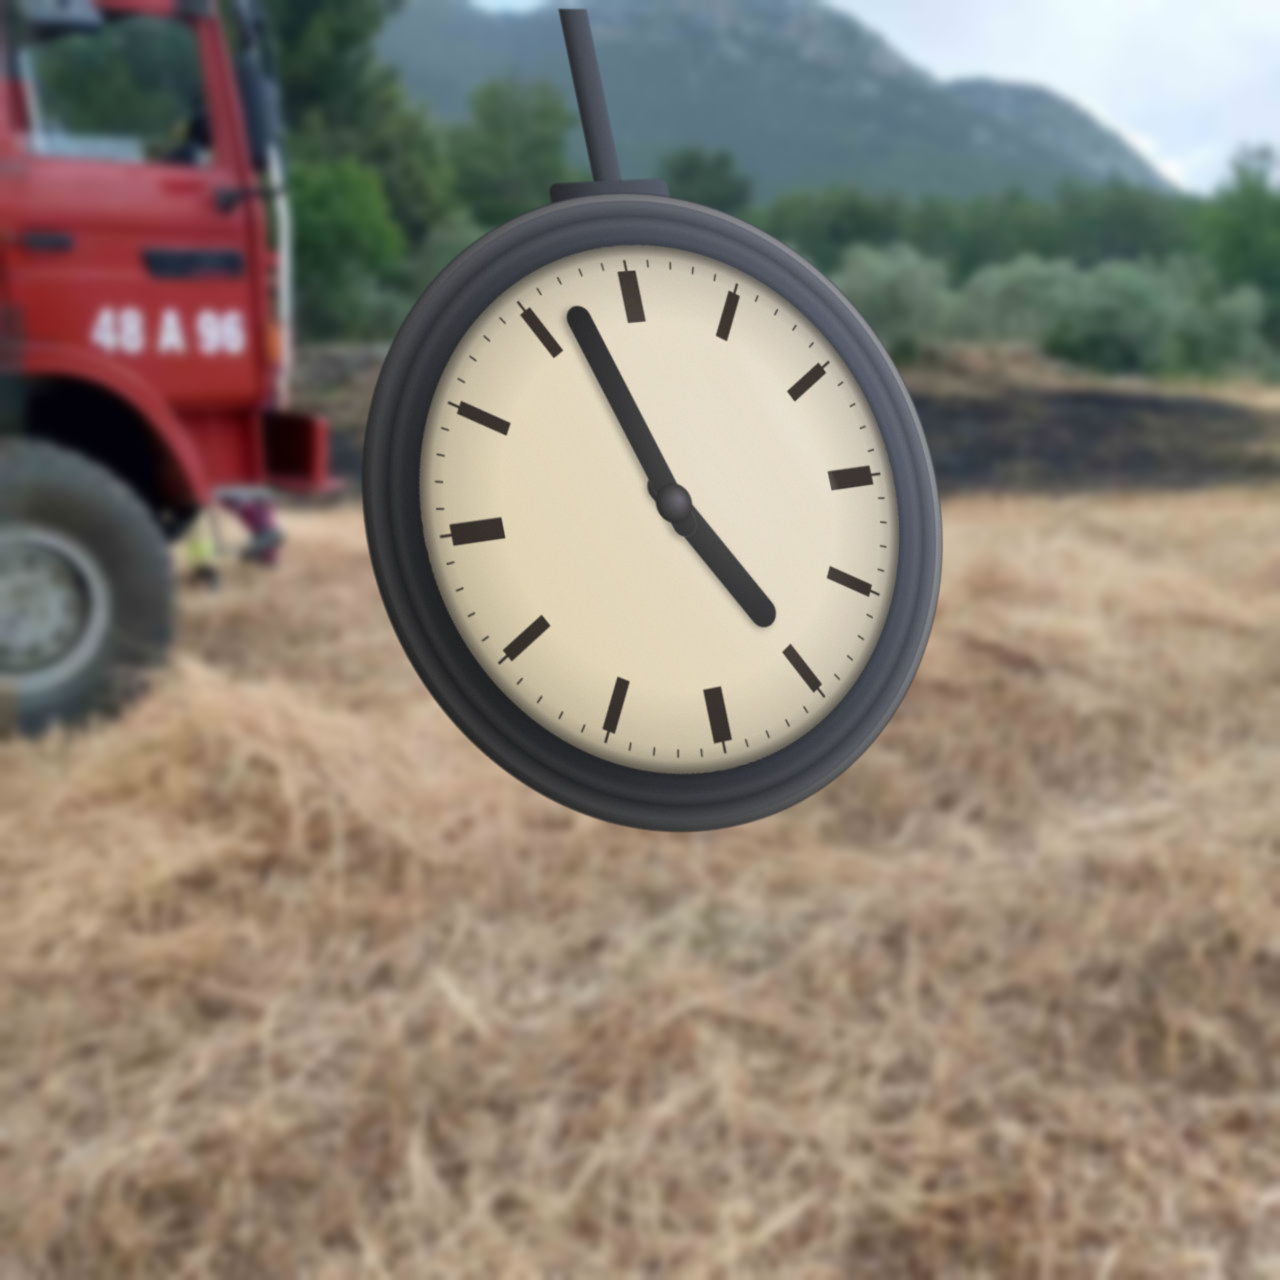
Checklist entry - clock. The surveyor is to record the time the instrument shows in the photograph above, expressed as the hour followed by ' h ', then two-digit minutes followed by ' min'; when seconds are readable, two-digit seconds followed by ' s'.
4 h 57 min
